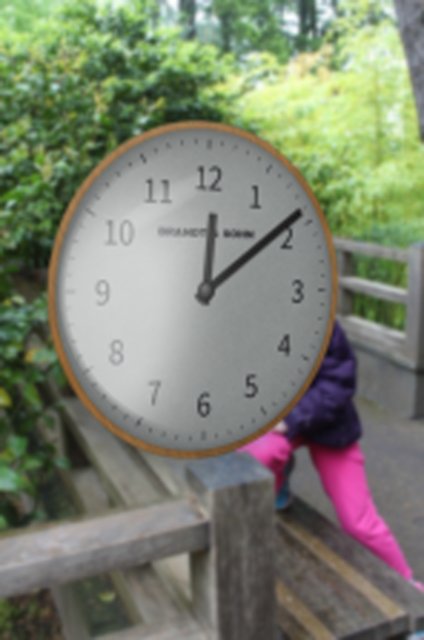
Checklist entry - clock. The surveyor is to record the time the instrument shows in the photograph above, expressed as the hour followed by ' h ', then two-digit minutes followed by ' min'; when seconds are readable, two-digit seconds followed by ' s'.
12 h 09 min
